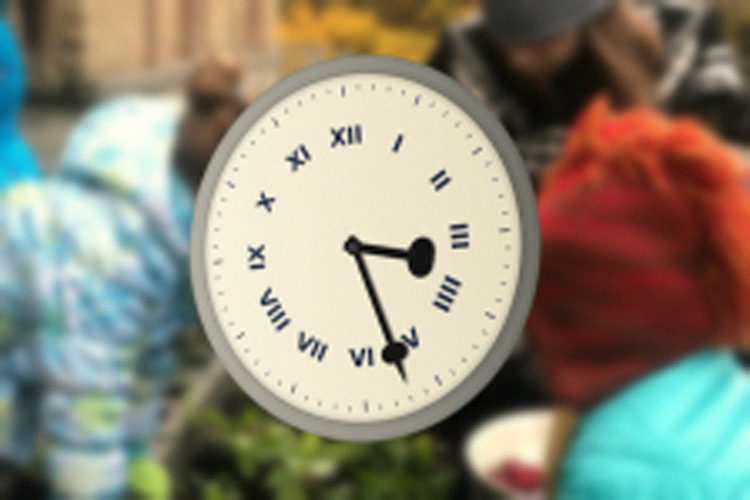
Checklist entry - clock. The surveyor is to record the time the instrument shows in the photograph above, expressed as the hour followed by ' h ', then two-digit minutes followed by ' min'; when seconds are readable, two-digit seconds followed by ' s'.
3 h 27 min
